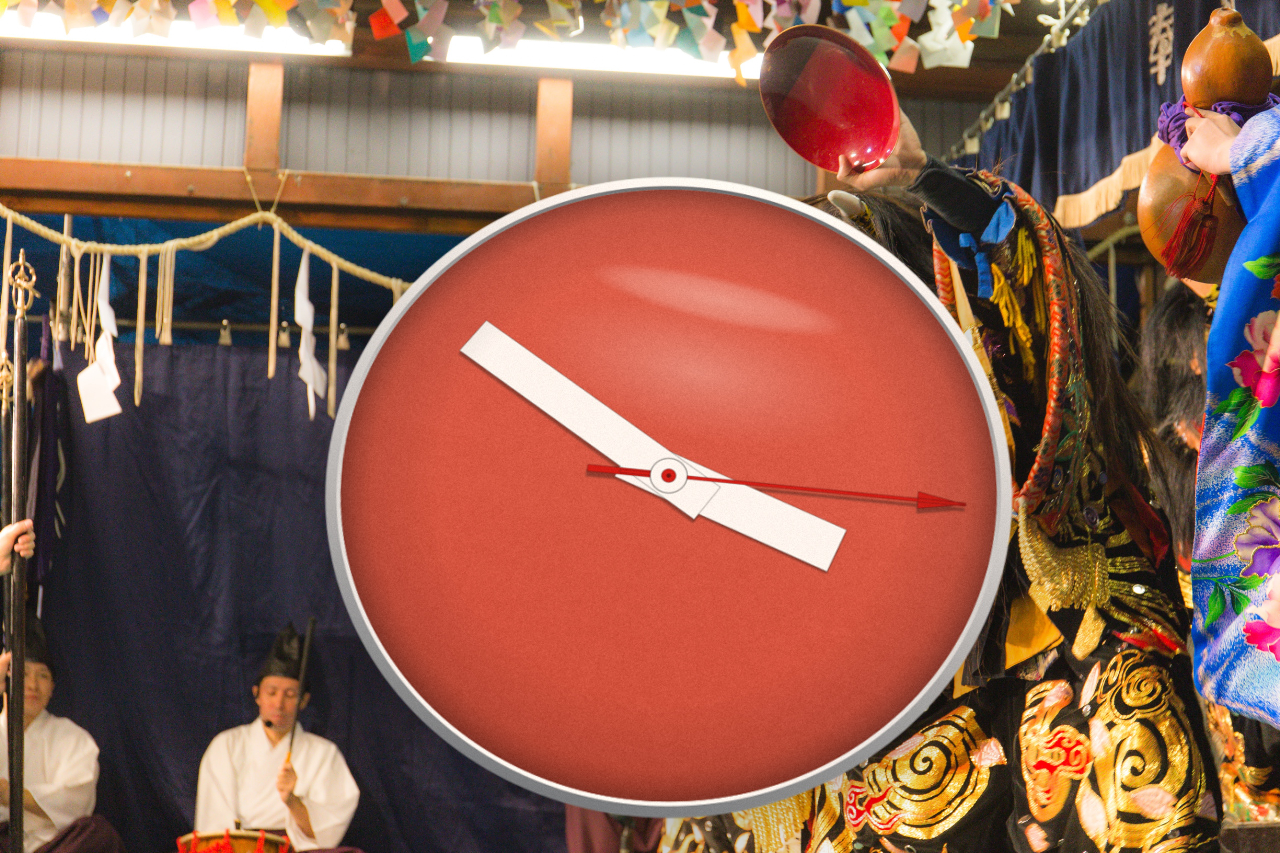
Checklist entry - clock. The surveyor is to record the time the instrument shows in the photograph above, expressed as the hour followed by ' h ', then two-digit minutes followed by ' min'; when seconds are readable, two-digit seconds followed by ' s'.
3 h 51 min 16 s
